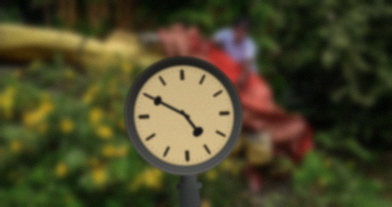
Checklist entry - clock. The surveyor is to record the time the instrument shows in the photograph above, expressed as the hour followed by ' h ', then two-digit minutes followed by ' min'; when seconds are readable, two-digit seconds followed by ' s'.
4 h 50 min
